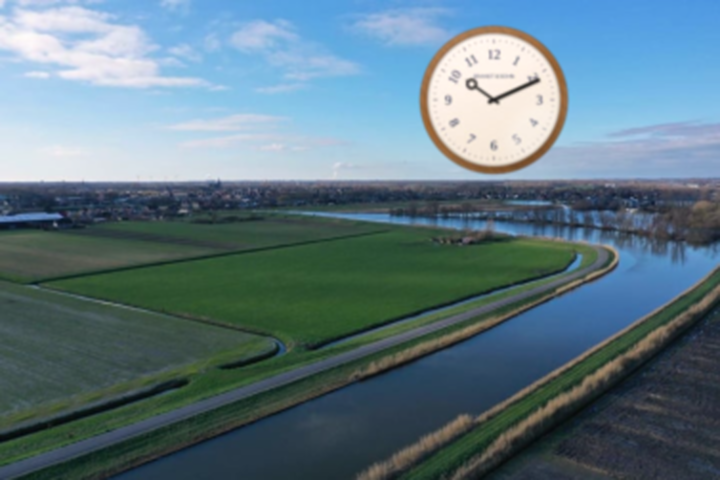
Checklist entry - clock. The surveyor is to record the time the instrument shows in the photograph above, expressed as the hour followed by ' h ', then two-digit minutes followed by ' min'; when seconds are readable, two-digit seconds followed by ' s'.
10 h 11 min
